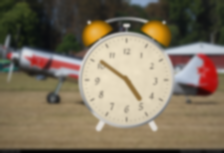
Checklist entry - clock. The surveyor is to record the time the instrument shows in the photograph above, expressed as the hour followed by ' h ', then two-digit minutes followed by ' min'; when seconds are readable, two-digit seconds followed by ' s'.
4 h 51 min
